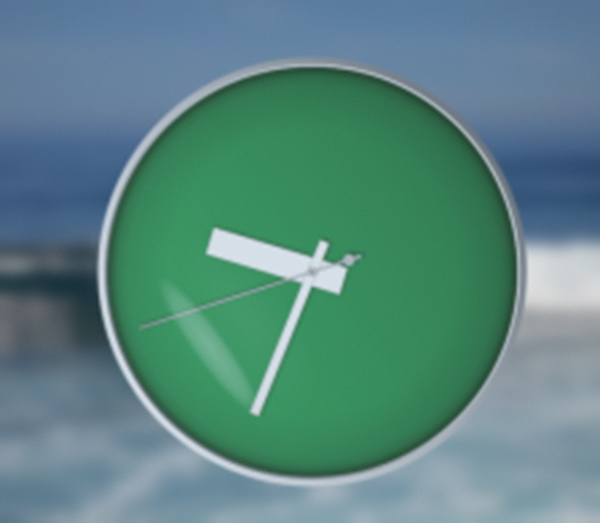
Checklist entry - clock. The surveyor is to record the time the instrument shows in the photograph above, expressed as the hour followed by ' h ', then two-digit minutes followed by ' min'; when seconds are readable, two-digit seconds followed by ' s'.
9 h 33 min 42 s
